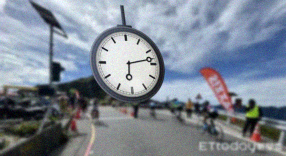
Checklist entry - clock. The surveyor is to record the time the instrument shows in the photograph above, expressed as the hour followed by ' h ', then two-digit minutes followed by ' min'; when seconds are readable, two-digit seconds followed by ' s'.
6 h 13 min
